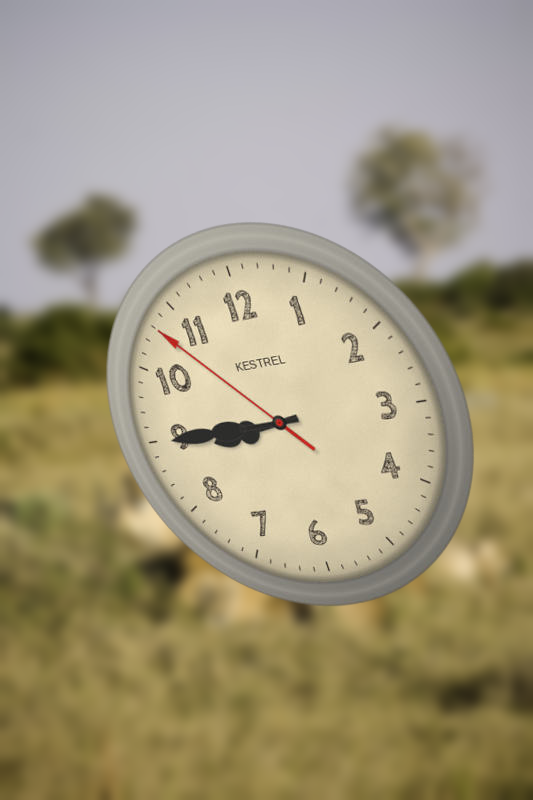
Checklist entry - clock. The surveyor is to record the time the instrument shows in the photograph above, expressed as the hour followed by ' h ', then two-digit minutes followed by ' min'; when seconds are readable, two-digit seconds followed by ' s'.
8 h 44 min 53 s
